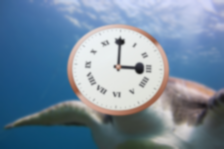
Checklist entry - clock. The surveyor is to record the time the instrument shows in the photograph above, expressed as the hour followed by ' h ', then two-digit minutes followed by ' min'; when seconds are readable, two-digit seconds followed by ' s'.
3 h 00 min
